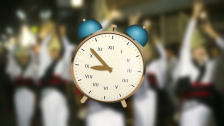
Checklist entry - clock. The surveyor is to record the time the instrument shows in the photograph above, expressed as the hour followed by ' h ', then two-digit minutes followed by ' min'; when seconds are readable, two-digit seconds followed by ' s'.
8 h 52 min
